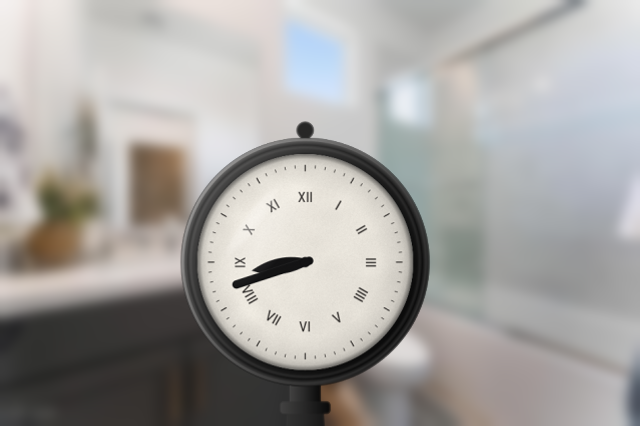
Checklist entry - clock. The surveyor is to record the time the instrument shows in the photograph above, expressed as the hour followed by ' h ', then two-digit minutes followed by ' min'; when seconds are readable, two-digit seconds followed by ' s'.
8 h 42 min
